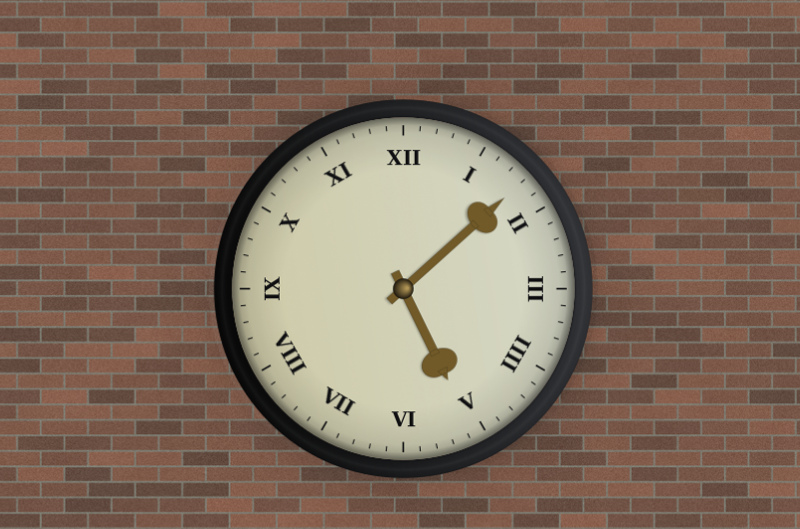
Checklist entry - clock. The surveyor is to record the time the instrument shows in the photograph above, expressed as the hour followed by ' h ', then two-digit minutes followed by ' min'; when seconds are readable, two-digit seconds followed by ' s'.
5 h 08 min
